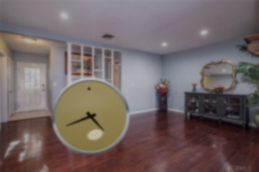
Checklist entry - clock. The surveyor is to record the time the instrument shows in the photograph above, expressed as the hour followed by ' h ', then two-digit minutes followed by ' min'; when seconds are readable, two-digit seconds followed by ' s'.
4 h 42 min
